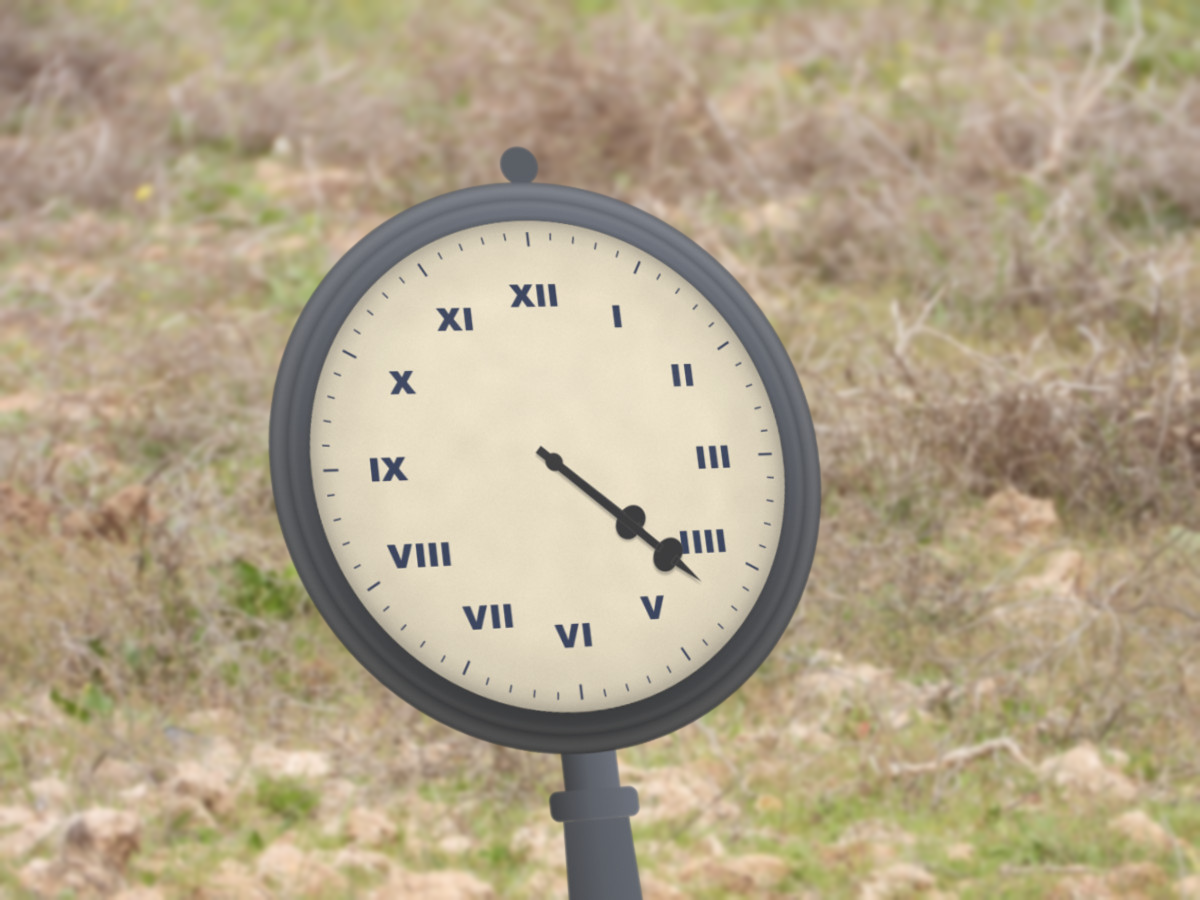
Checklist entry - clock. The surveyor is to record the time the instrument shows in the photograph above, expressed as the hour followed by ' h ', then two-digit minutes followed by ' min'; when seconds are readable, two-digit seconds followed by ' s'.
4 h 22 min
